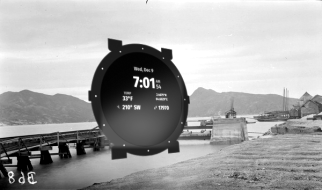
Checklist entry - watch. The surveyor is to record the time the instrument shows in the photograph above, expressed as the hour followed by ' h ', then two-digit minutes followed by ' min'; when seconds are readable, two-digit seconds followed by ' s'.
7 h 01 min
